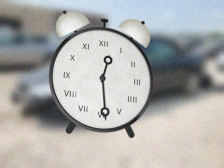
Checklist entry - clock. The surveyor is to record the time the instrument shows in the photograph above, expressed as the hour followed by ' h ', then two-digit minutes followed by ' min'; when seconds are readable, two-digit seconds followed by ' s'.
12 h 29 min
